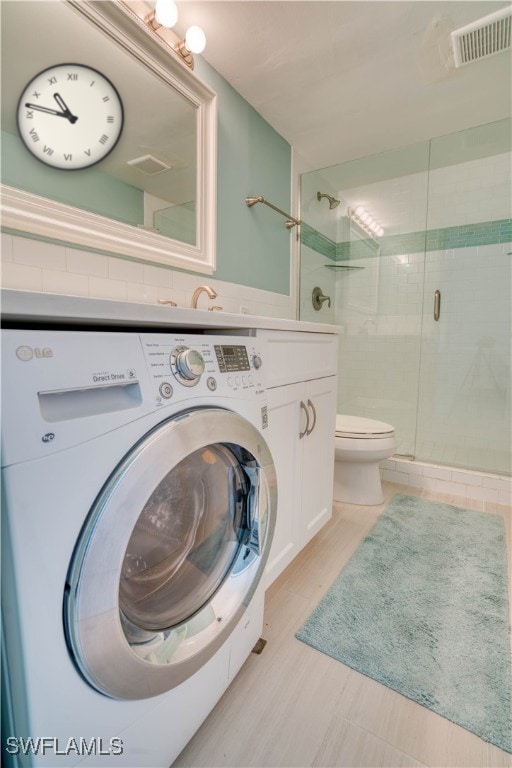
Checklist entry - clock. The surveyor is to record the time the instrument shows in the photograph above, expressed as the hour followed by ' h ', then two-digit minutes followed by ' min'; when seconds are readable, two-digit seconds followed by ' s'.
10 h 47 min
